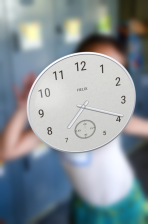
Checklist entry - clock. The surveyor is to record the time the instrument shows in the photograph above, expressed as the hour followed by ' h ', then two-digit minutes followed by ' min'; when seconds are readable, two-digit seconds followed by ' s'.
7 h 19 min
